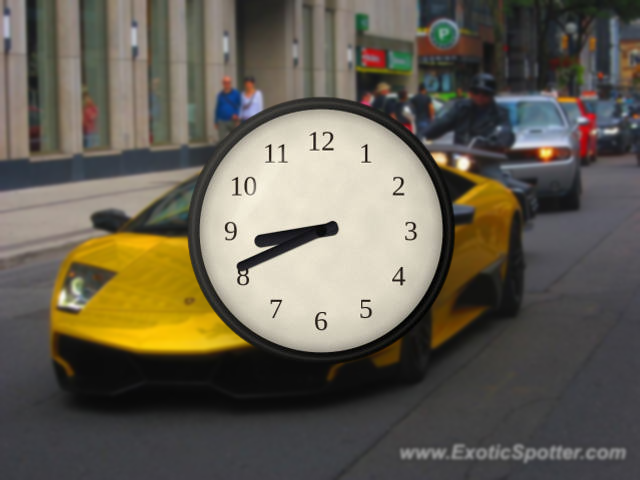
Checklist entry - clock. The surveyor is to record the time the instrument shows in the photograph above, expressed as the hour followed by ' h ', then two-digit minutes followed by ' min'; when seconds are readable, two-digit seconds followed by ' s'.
8 h 41 min
